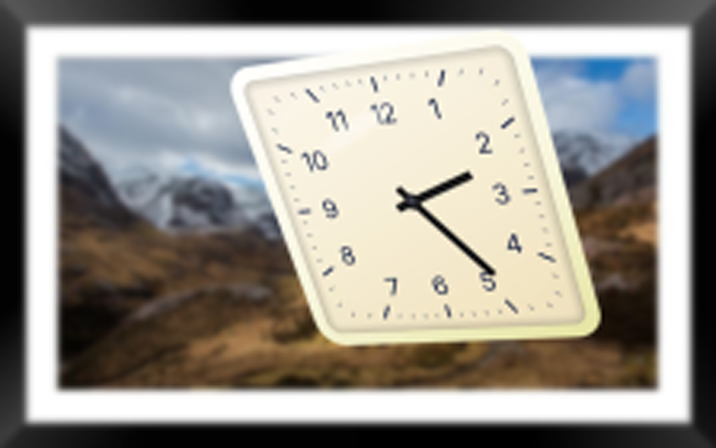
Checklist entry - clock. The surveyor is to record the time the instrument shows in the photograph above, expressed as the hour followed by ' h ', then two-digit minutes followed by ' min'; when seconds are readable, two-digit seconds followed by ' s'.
2 h 24 min
